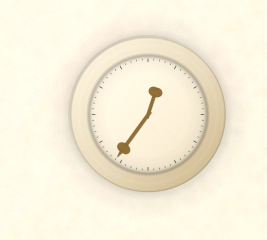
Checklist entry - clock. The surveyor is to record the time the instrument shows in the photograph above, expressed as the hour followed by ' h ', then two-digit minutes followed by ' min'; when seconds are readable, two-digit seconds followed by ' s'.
12 h 36 min
